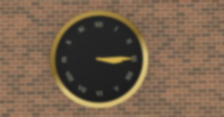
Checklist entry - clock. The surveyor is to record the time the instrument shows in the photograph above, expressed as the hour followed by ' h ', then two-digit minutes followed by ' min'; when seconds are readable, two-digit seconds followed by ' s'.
3 h 15 min
